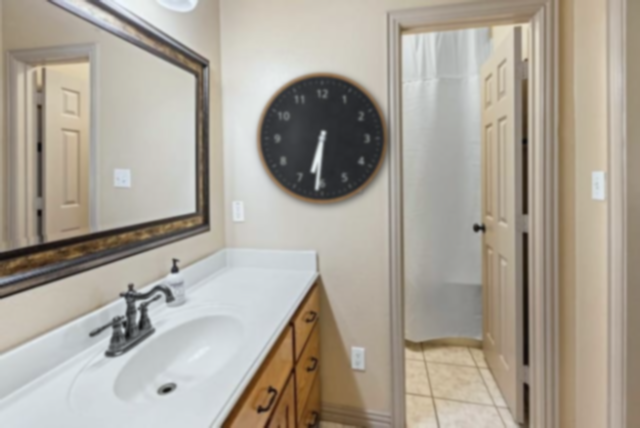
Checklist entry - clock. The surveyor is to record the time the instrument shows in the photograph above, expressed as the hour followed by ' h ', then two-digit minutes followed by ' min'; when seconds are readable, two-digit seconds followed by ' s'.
6 h 31 min
